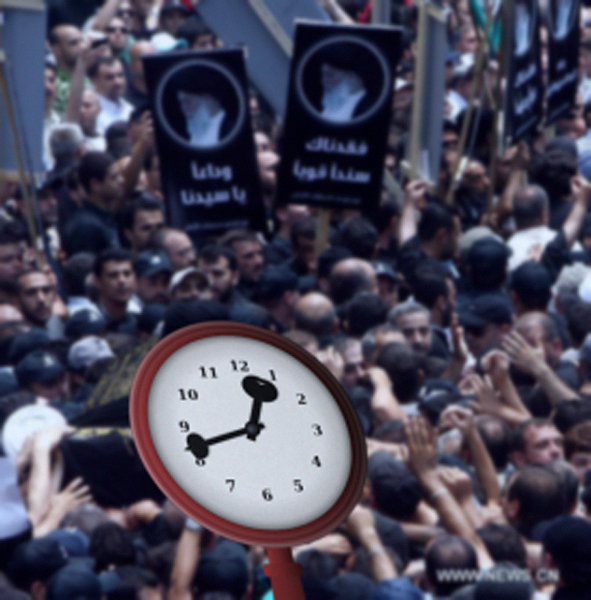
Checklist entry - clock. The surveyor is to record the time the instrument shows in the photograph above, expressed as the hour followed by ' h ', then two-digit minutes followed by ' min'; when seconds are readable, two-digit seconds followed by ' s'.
12 h 42 min
